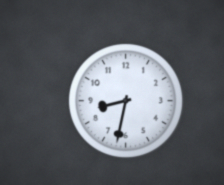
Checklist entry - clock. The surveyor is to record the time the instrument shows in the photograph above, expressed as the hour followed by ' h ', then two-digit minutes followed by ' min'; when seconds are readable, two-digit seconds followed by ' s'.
8 h 32 min
